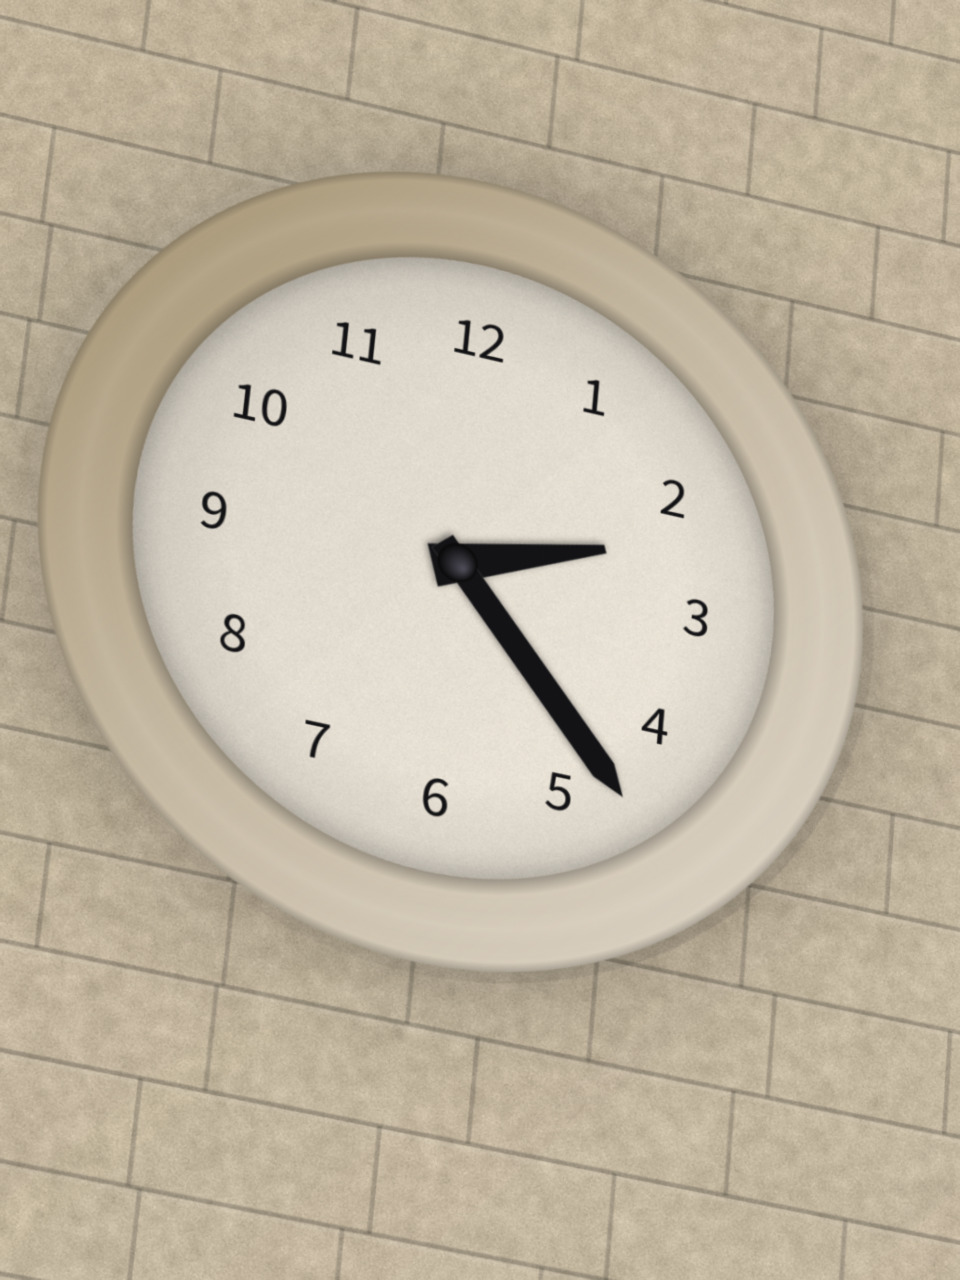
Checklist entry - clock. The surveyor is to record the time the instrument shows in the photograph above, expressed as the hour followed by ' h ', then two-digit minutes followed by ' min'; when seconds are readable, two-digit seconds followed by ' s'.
2 h 23 min
